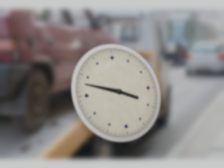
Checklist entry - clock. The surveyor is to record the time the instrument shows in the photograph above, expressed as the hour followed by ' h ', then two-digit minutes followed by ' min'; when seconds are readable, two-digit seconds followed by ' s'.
3 h 48 min
